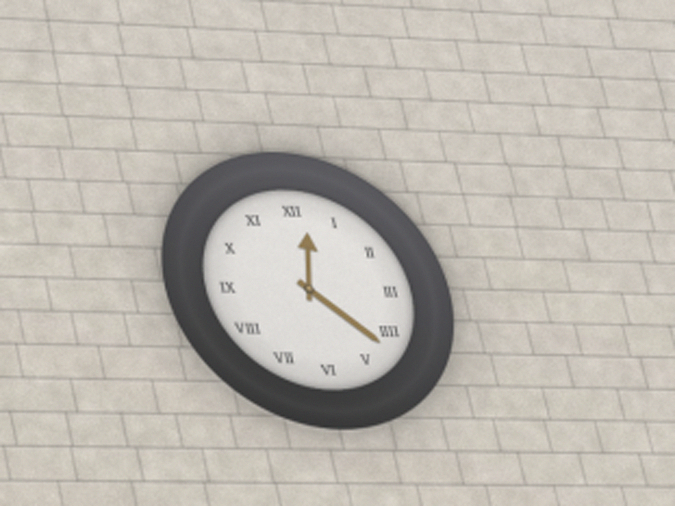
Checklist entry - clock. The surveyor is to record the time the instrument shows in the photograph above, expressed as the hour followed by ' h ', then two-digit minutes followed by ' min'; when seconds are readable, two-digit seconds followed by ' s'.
12 h 22 min
